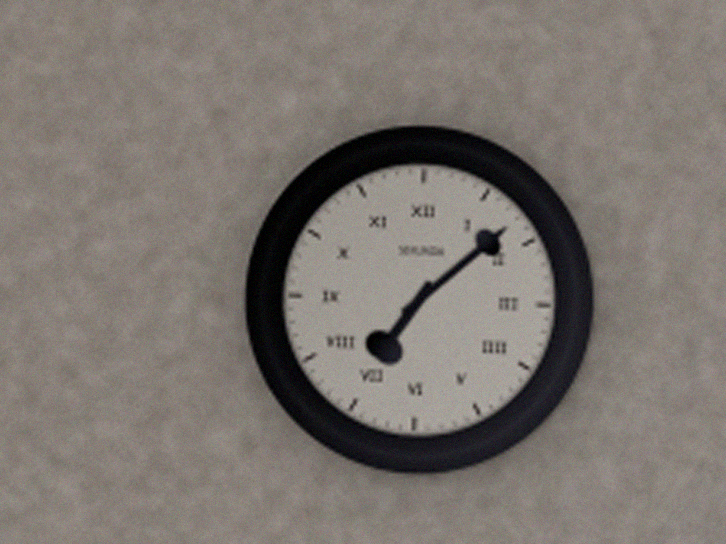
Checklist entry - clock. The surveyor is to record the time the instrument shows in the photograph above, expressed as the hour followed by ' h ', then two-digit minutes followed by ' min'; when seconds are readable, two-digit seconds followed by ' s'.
7 h 08 min
